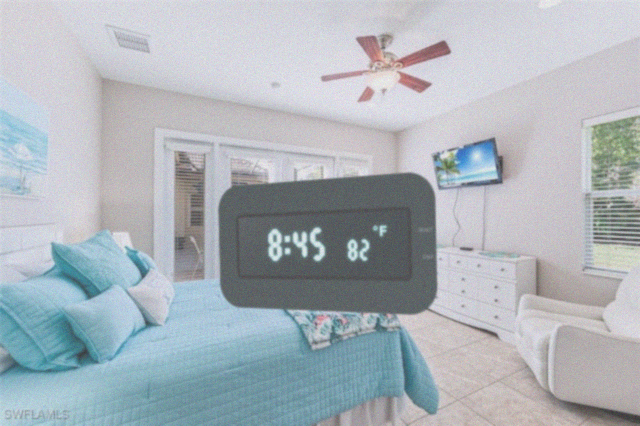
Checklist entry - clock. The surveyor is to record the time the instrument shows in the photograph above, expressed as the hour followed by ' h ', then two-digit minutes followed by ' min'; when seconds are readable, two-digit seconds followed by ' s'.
8 h 45 min
